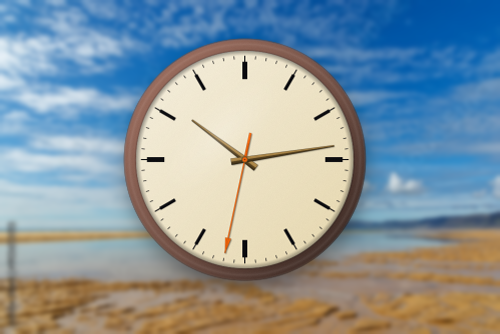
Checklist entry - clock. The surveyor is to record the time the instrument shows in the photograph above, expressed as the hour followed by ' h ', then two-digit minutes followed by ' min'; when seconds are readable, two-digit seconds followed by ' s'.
10 h 13 min 32 s
